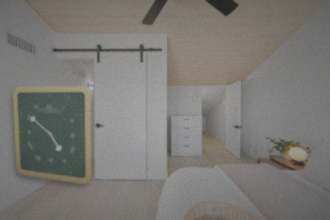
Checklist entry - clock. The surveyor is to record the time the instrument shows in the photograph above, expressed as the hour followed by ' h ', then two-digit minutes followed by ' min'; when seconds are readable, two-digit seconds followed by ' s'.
4 h 51 min
